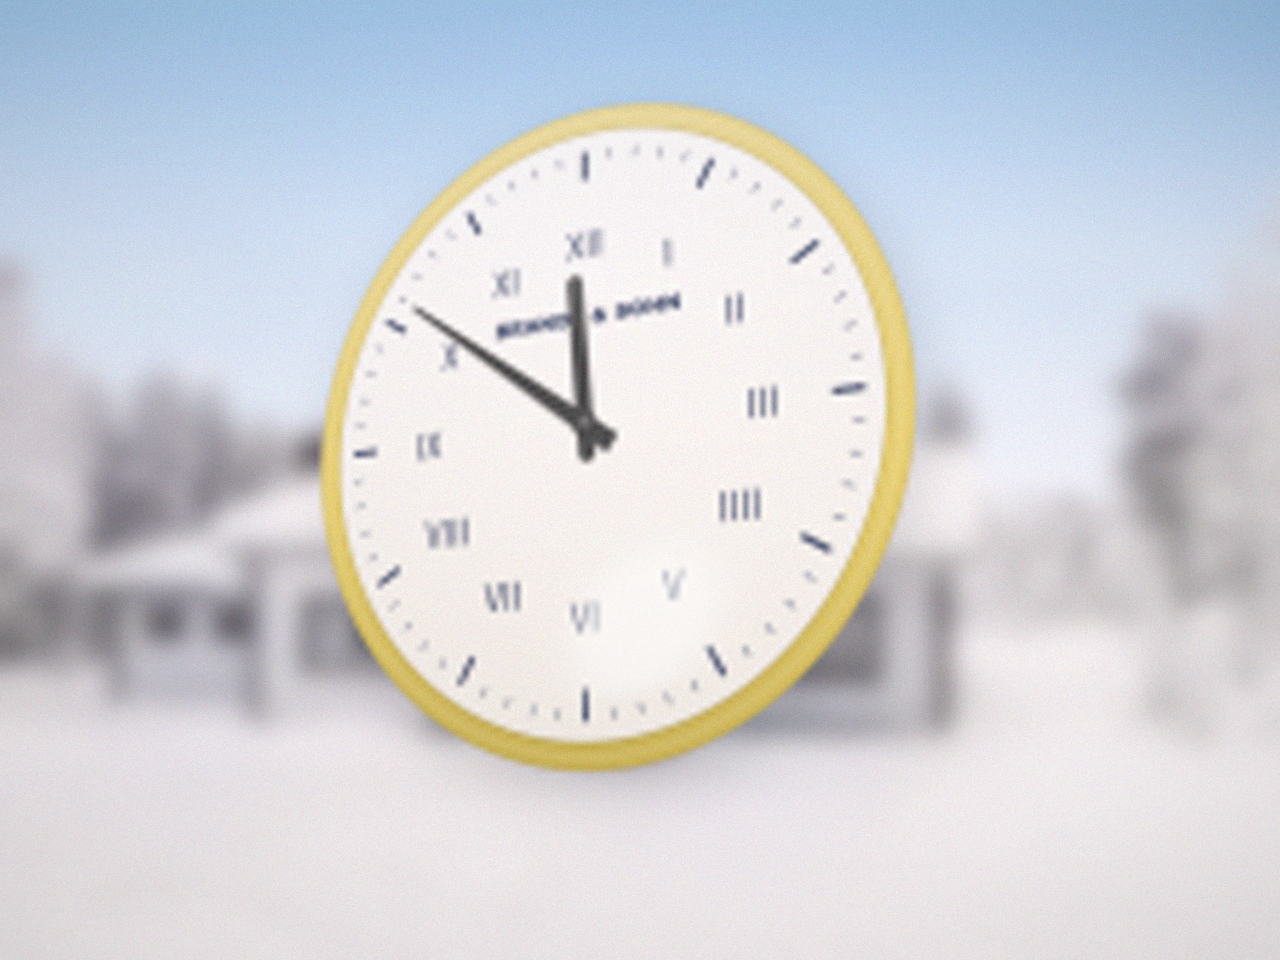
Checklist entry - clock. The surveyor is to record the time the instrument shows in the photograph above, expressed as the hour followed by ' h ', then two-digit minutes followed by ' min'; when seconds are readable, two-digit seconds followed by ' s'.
11 h 51 min
